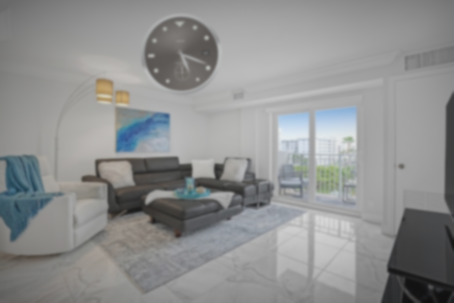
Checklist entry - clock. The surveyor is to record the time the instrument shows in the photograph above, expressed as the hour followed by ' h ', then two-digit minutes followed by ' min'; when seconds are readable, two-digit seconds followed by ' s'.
5 h 19 min
